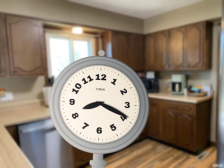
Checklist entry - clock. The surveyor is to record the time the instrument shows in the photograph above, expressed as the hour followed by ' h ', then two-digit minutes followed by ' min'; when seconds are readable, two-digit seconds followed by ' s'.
8 h 19 min
